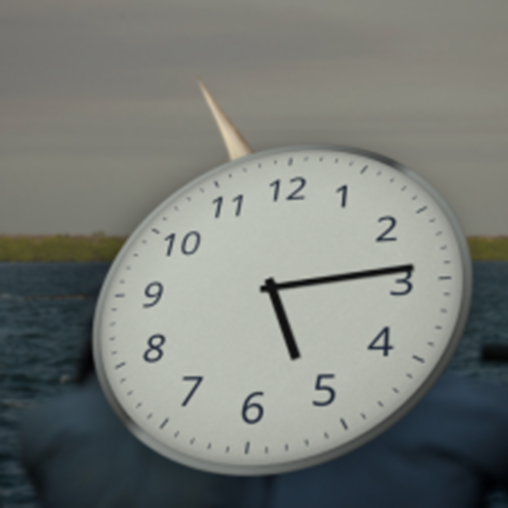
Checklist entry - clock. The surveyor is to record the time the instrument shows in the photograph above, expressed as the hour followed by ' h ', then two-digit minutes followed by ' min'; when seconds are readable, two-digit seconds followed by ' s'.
5 h 14 min
